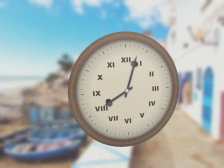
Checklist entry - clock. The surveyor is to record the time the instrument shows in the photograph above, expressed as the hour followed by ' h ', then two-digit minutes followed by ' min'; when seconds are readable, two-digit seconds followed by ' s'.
8 h 03 min
